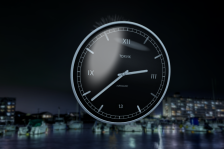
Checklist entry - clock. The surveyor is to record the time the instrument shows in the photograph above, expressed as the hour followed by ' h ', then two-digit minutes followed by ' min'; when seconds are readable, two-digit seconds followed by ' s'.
2 h 38 min
